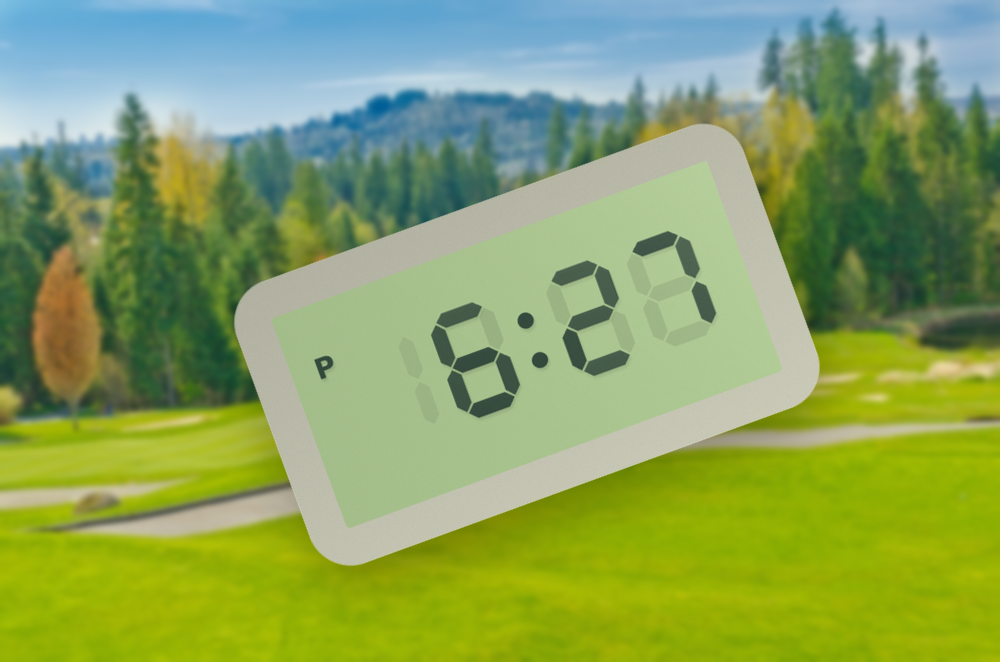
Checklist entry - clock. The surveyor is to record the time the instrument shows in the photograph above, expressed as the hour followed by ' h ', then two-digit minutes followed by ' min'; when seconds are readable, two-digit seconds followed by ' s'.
6 h 27 min
